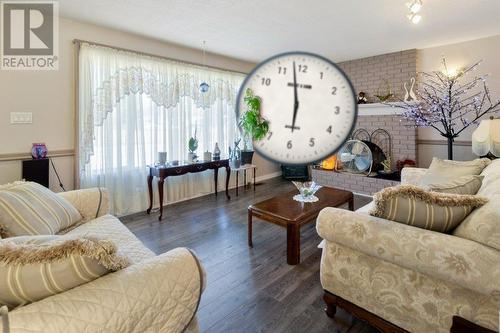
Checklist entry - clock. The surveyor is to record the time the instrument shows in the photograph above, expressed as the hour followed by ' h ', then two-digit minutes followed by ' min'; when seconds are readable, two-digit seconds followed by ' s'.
5 h 58 min
